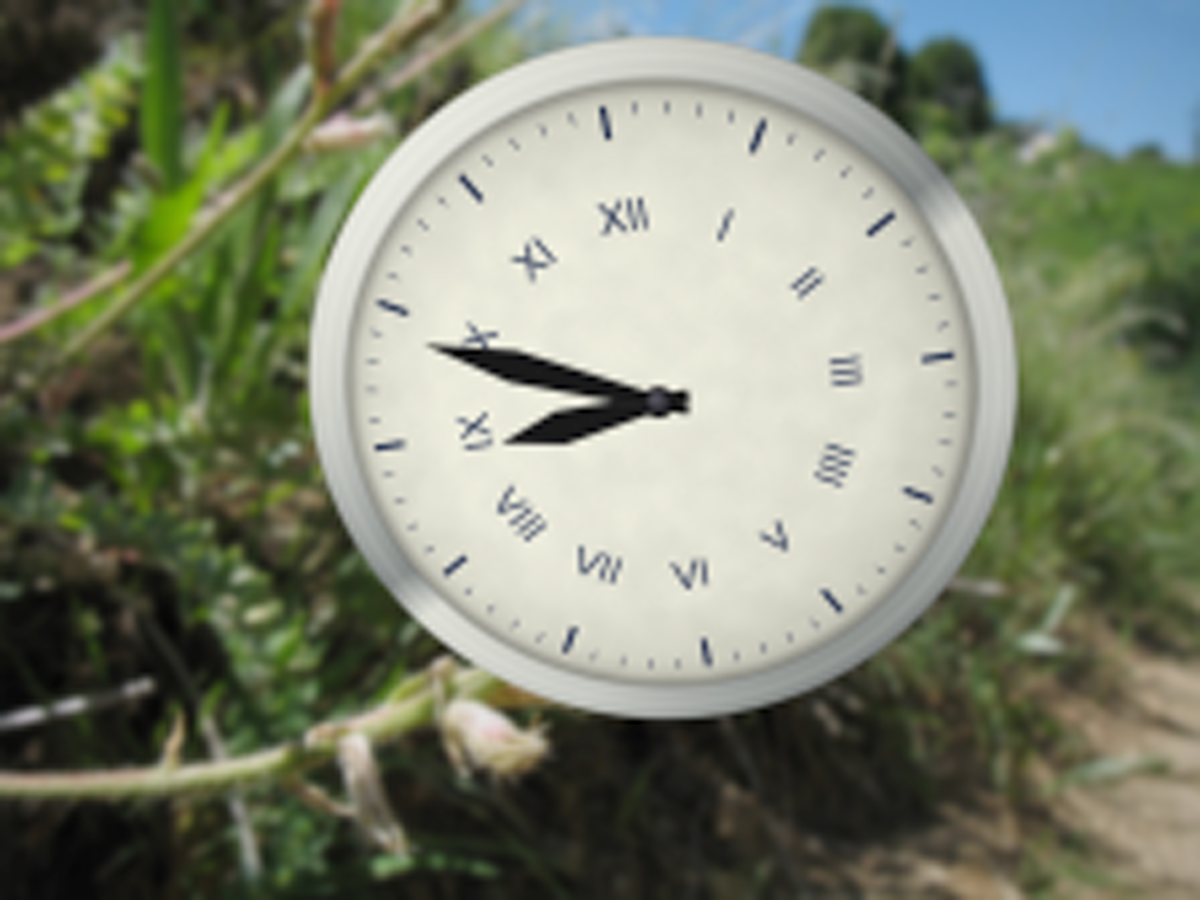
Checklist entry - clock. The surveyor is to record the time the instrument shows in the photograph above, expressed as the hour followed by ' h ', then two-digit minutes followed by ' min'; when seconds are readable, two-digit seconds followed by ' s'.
8 h 49 min
